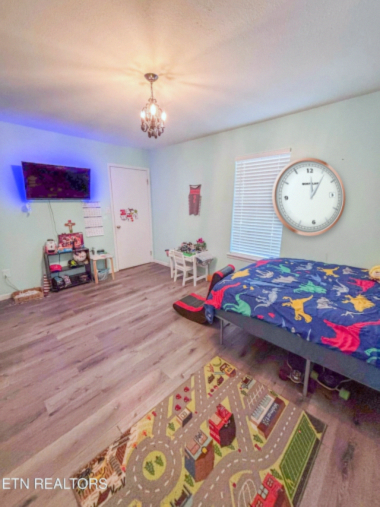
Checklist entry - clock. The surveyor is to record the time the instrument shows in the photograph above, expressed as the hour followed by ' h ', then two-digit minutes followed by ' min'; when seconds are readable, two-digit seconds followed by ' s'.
12 h 06 min
